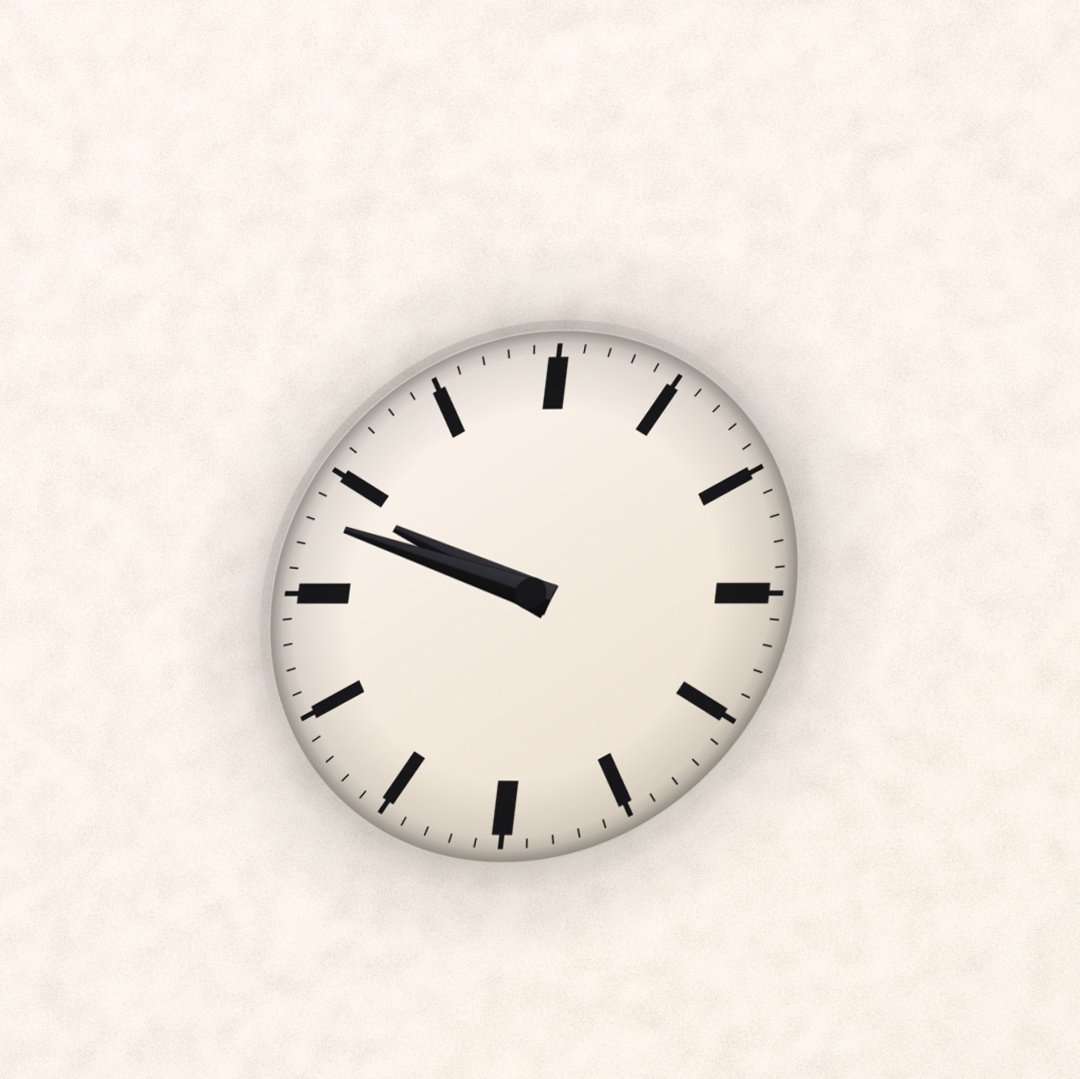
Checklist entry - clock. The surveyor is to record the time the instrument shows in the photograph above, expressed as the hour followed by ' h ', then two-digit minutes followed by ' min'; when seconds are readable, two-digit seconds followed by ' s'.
9 h 48 min
